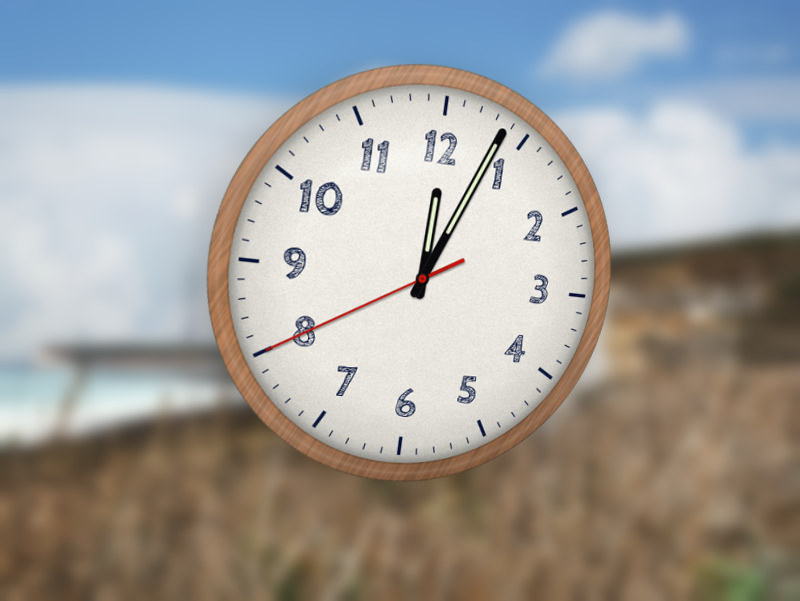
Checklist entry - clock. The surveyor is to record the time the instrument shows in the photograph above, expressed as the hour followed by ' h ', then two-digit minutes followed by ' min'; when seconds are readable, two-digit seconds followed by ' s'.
12 h 03 min 40 s
